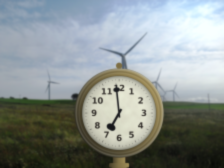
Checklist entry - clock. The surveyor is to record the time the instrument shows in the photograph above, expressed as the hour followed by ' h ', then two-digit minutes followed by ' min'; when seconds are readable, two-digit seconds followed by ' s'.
6 h 59 min
